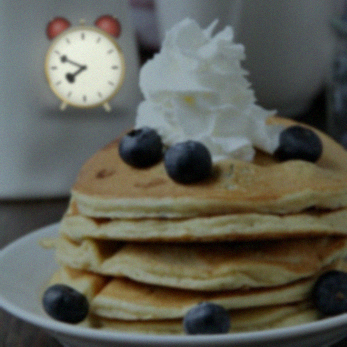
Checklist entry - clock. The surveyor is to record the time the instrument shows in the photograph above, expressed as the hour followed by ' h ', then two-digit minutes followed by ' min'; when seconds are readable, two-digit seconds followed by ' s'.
7 h 49 min
